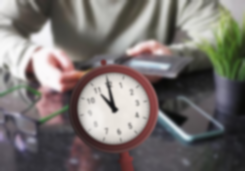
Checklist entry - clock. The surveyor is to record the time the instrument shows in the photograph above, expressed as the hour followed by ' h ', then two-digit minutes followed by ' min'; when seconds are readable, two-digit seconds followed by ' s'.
11 h 00 min
